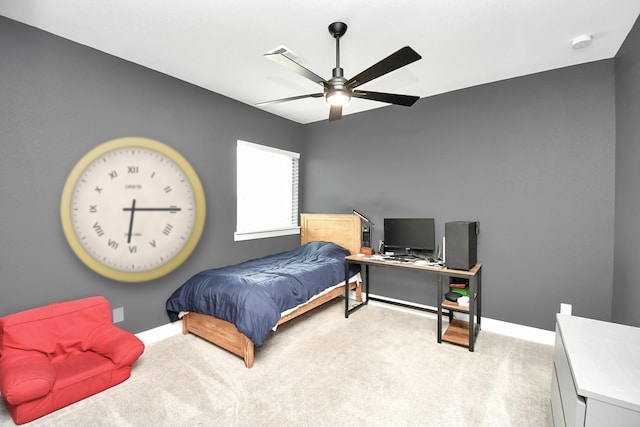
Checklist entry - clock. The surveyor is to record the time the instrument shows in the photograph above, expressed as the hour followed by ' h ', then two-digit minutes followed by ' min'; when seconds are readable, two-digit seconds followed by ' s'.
6 h 15 min
